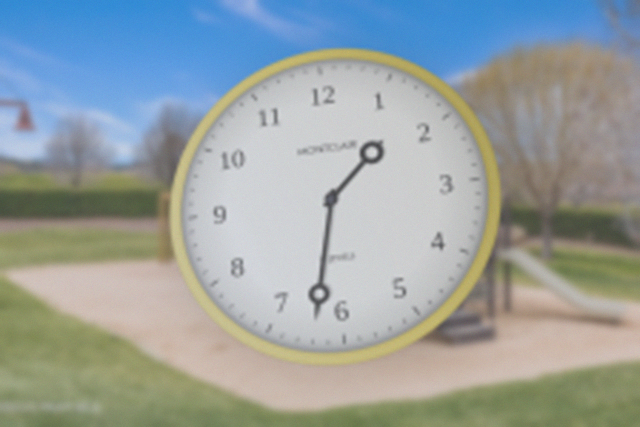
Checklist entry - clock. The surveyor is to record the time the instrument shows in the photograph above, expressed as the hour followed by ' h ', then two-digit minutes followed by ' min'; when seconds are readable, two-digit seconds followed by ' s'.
1 h 32 min
